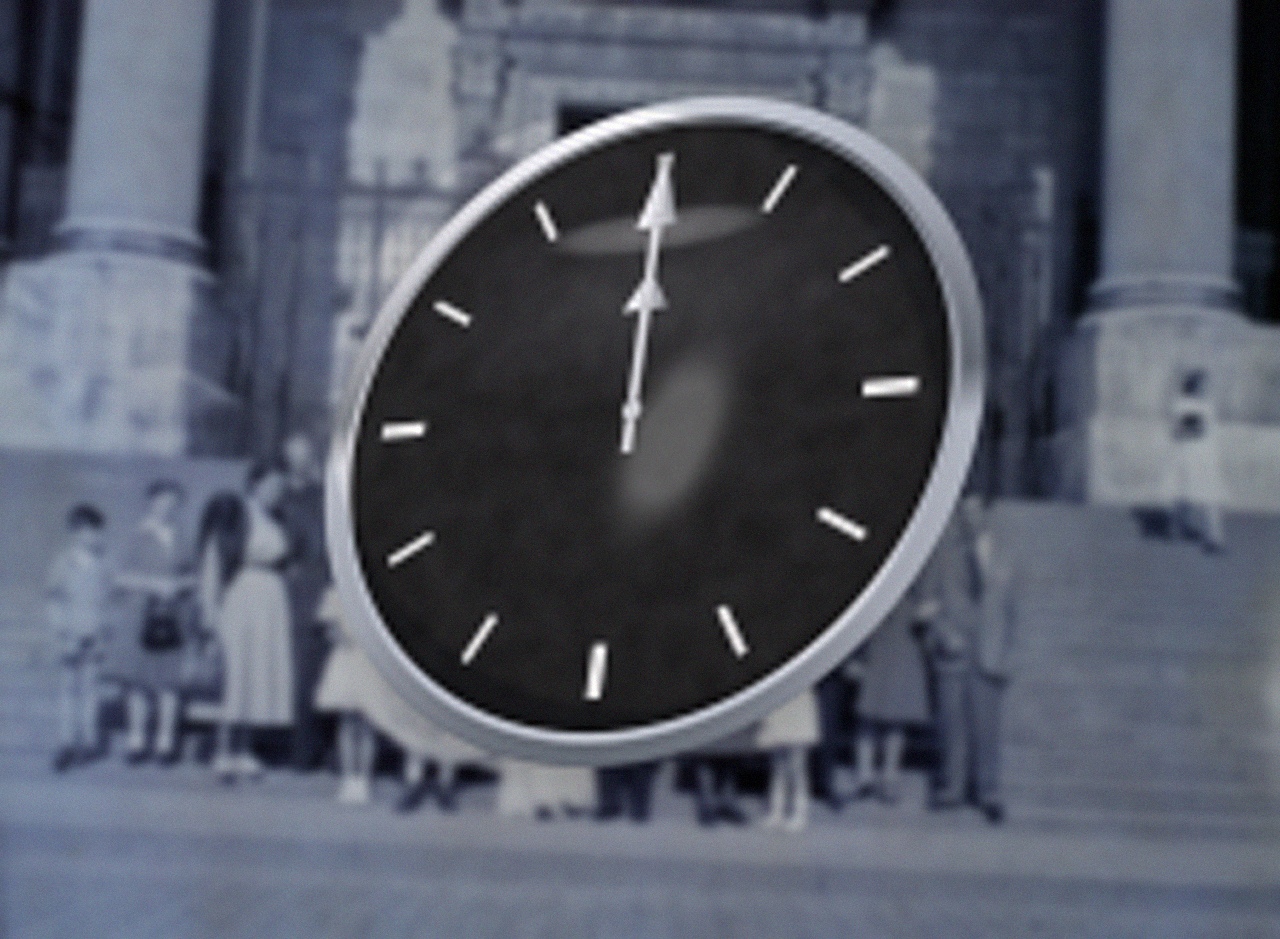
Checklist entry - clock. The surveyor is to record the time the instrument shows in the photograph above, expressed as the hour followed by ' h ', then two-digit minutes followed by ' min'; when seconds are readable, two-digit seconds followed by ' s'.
12 h 00 min
